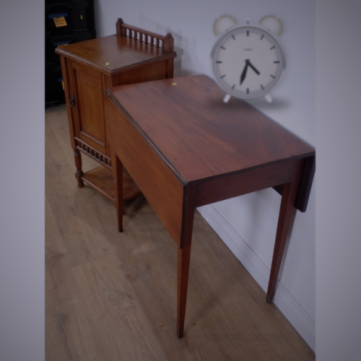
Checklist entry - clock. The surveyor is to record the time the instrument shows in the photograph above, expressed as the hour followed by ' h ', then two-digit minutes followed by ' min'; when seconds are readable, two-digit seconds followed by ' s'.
4 h 33 min
